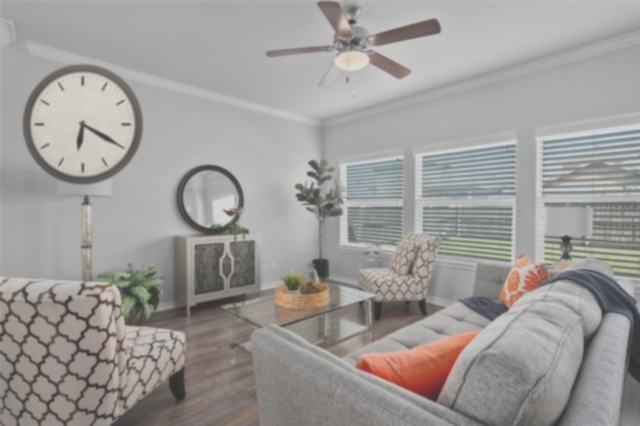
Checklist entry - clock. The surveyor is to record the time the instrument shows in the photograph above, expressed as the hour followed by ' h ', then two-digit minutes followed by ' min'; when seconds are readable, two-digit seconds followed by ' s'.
6 h 20 min
